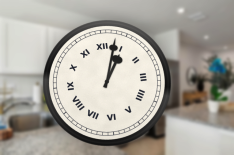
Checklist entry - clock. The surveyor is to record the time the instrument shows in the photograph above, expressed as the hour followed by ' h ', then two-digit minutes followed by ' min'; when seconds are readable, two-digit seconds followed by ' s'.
1 h 03 min
